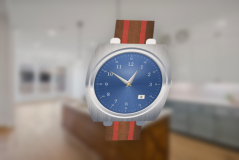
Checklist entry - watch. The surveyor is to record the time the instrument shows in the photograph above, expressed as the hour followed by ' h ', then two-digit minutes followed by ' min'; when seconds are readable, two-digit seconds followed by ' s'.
12 h 51 min
